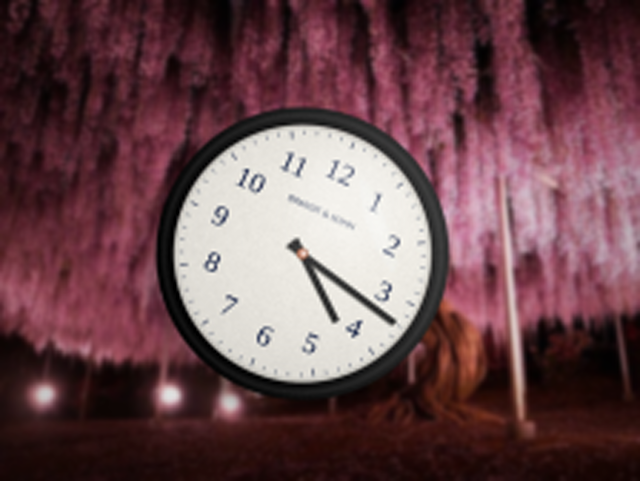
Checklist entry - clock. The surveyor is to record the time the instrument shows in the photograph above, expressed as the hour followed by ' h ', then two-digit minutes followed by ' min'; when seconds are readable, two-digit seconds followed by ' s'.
4 h 17 min
